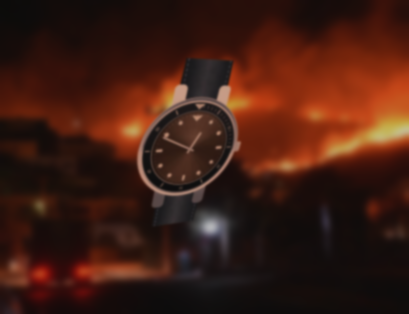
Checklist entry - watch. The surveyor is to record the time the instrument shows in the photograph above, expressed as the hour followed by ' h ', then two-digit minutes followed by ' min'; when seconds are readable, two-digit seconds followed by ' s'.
12 h 49 min
